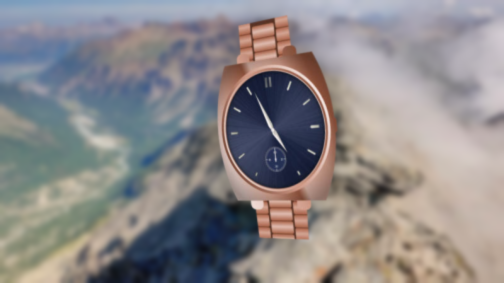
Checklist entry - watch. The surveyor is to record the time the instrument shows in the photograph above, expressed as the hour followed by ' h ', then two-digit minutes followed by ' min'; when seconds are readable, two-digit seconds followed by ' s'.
4 h 56 min
